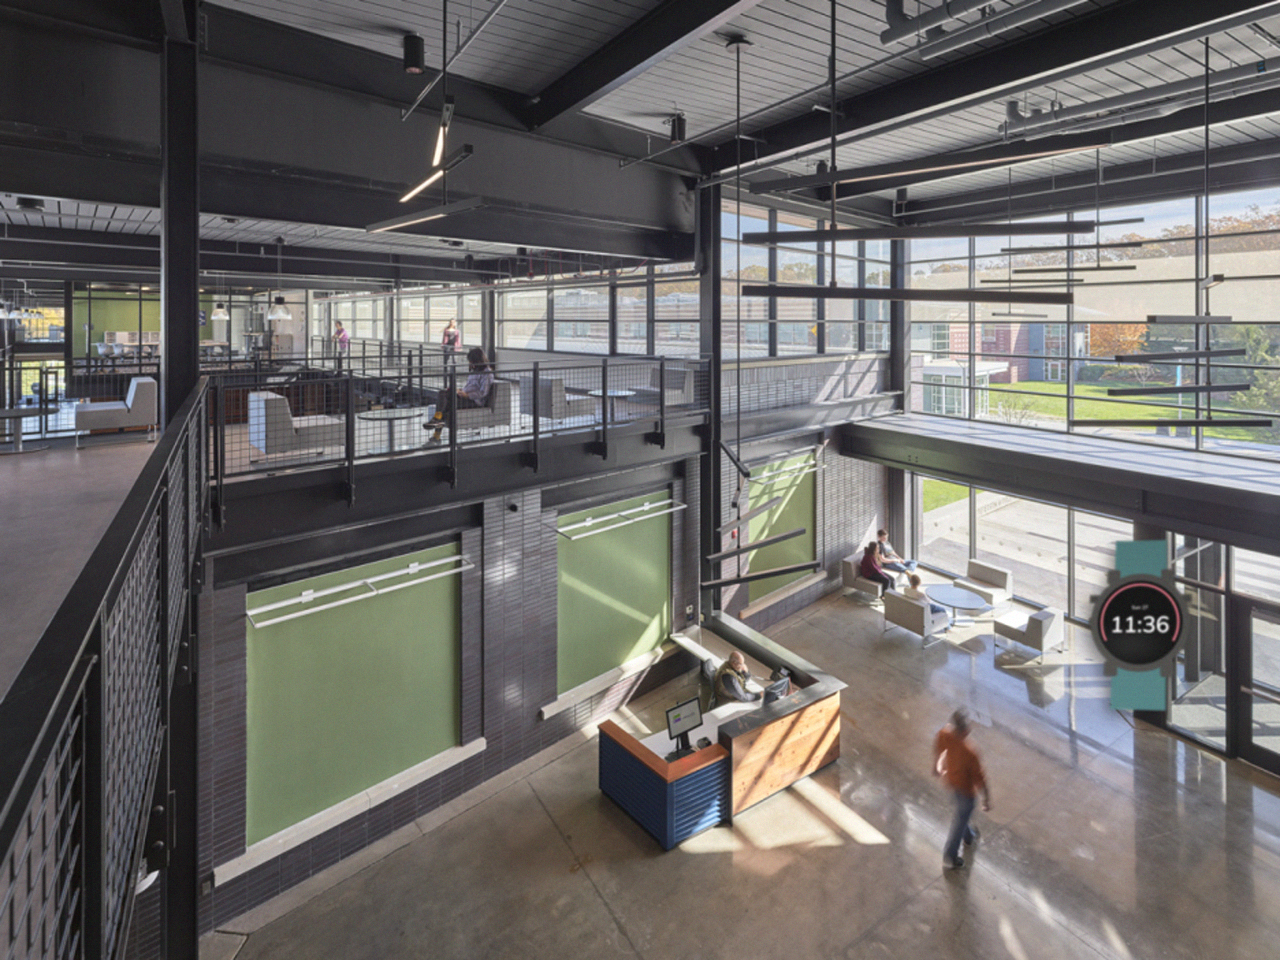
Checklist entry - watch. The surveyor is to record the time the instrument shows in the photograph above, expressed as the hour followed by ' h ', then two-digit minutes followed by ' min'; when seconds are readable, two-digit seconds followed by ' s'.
11 h 36 min
